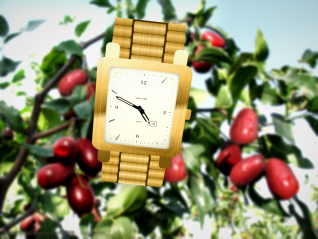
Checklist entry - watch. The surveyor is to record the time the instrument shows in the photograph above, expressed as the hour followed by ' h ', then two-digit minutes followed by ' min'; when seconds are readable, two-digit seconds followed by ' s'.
4 h 49 min
